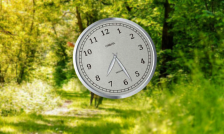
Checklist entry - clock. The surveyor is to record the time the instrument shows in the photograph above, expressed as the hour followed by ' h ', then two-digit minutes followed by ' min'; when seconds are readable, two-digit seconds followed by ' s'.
7 h 28 min
